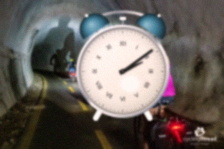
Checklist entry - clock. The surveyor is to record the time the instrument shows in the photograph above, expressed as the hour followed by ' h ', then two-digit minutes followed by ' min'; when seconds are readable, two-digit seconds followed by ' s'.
2 h 09 min
